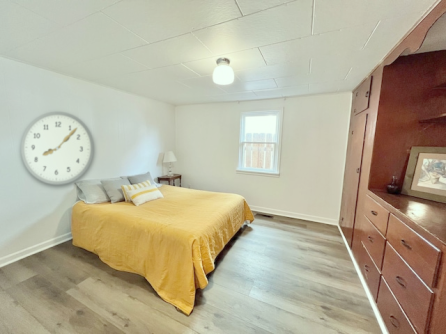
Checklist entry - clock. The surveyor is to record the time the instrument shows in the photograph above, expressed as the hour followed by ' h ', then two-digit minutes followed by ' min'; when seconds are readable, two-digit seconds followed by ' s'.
8 h 07 min
